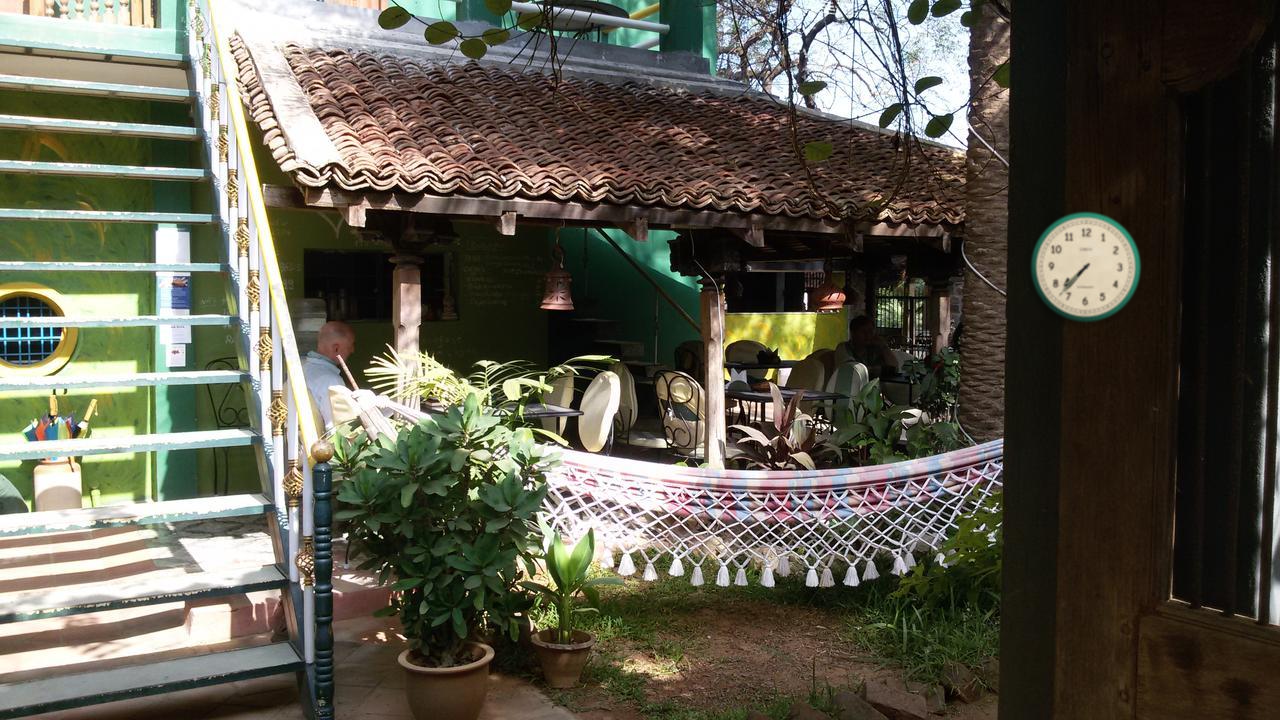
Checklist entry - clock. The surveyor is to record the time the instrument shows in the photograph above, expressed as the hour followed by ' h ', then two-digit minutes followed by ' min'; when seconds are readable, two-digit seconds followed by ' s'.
7 h 37 min
